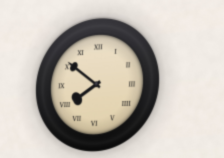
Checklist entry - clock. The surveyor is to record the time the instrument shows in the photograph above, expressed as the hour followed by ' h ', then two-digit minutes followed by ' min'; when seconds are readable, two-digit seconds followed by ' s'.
7 h 51 min
